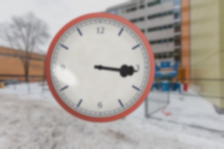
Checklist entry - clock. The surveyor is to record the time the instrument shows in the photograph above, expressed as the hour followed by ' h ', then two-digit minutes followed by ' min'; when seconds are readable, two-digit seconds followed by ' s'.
3 h 16 min
